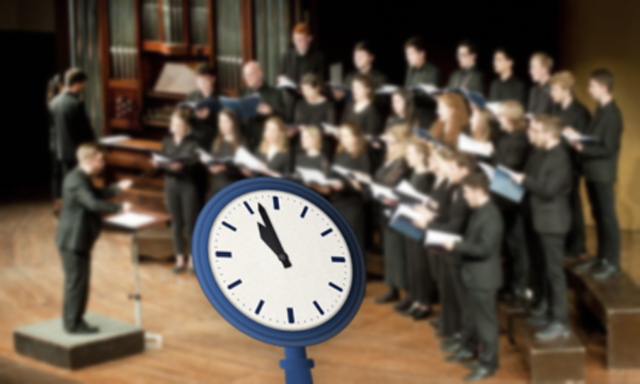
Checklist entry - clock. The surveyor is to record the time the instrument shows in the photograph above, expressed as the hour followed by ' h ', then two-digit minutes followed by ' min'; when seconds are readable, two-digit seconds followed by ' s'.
10 h 57 min
